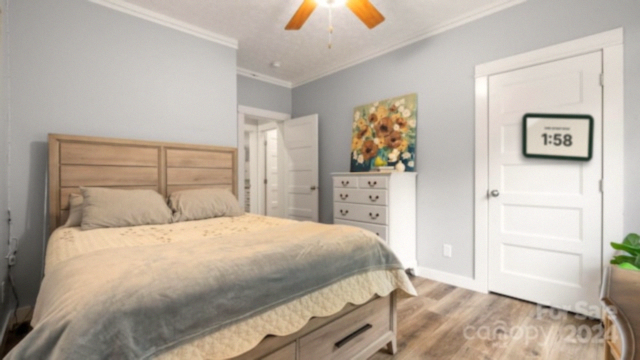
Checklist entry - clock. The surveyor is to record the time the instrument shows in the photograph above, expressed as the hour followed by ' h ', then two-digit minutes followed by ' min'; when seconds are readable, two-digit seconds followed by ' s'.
1 h 58 min
